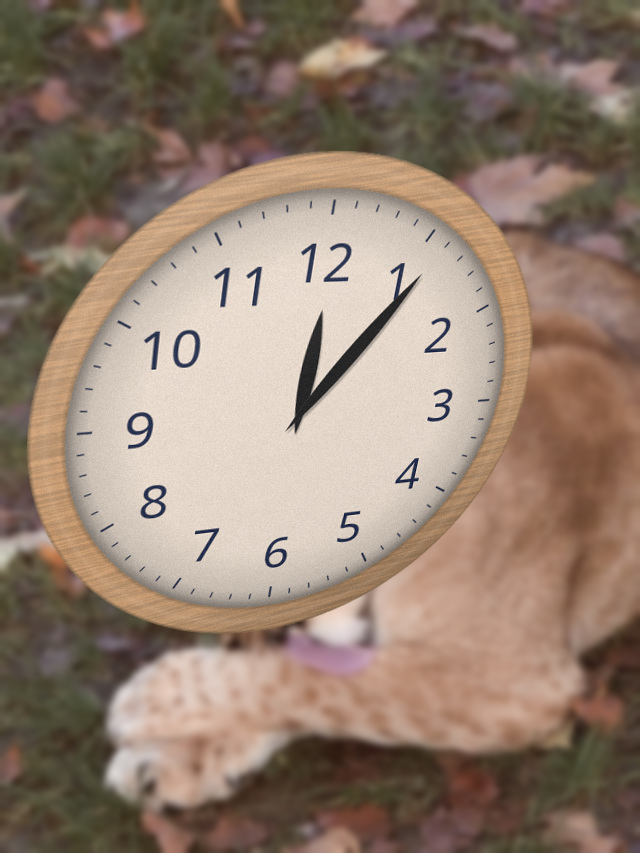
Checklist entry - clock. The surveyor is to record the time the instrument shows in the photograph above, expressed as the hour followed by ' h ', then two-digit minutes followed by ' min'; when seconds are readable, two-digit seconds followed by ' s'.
12 h 06 min
